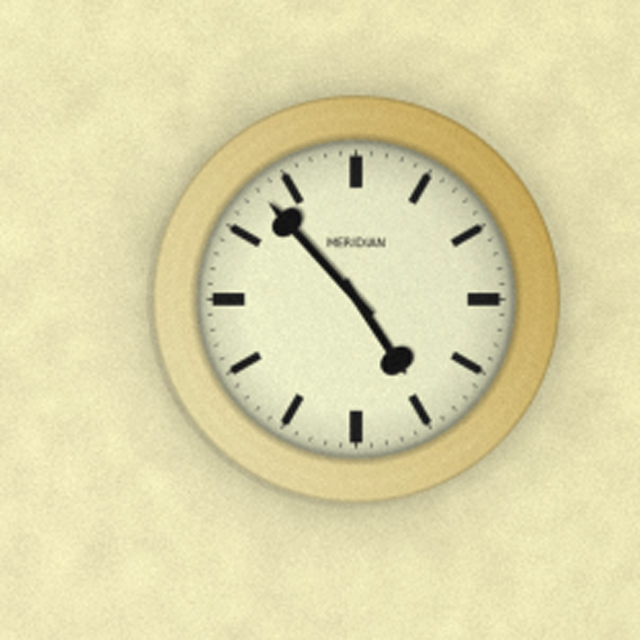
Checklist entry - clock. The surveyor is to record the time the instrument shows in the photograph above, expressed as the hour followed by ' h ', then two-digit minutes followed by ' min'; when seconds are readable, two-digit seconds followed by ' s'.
4 h 53 min
